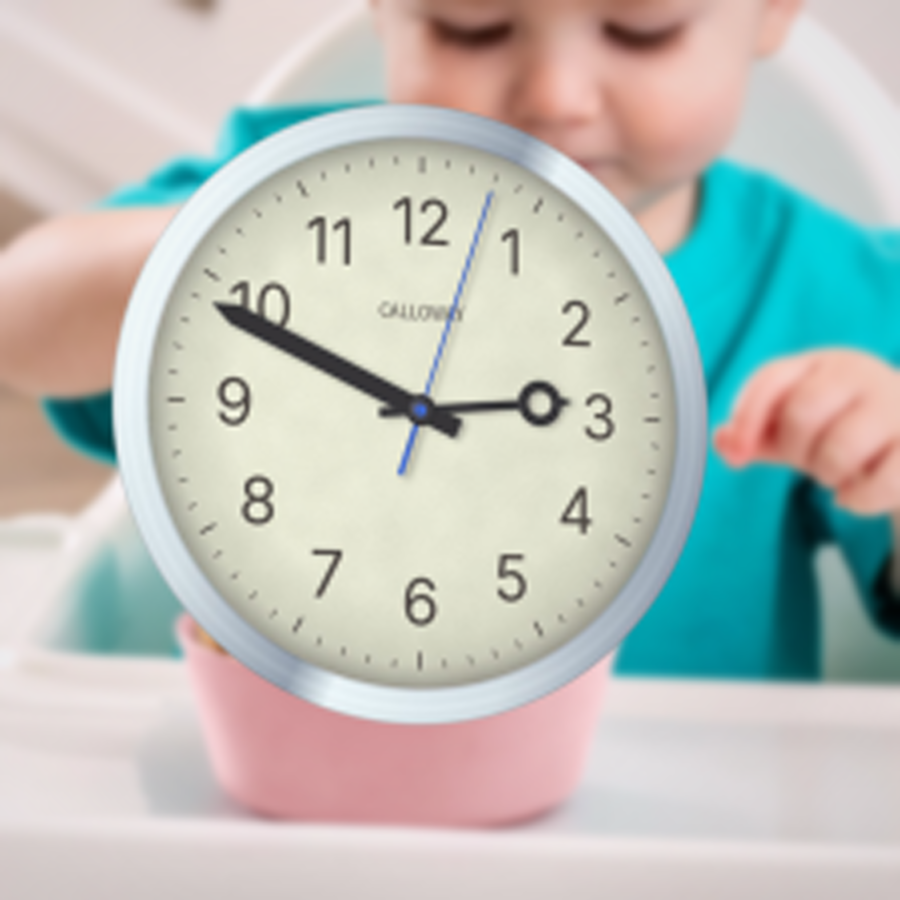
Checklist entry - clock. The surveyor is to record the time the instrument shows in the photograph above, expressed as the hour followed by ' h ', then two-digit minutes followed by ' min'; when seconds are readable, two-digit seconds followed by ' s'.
2 h 49 min 03 s
